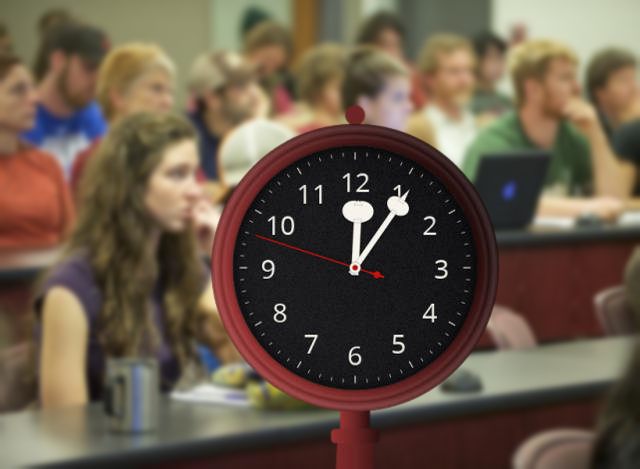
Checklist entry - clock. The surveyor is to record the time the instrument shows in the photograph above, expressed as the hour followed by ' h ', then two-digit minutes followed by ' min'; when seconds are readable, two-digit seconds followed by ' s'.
12 h 05 min 48 s
